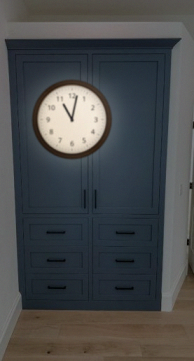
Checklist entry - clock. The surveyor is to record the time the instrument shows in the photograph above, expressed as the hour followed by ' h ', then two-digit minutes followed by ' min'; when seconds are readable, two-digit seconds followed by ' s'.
11 h 02 min
